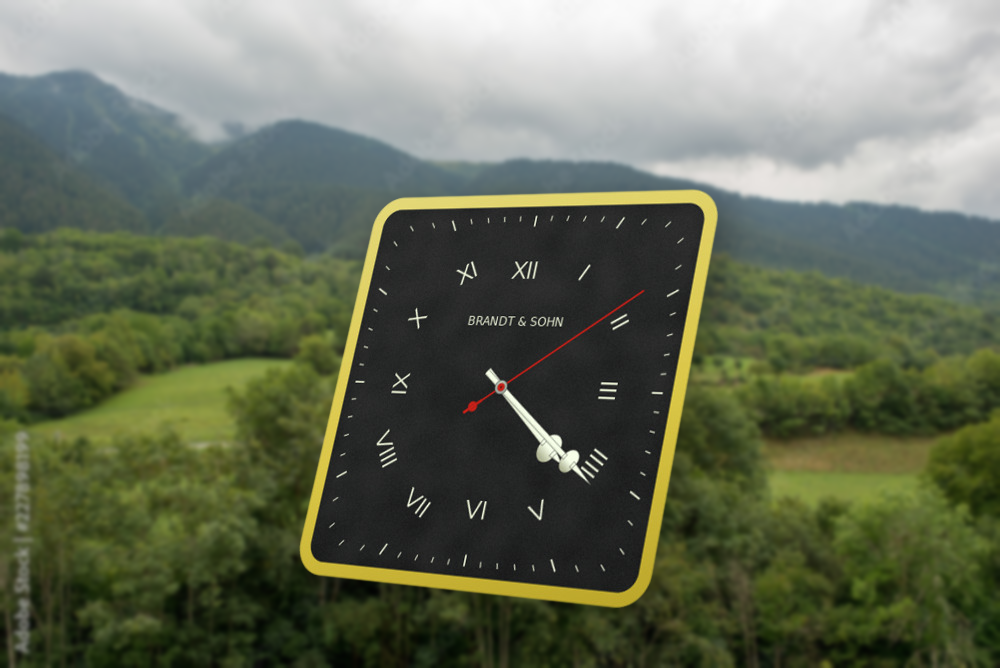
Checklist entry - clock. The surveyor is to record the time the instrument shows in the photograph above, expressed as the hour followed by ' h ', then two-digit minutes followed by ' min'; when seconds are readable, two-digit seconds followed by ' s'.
4 h 21 min 09 s
